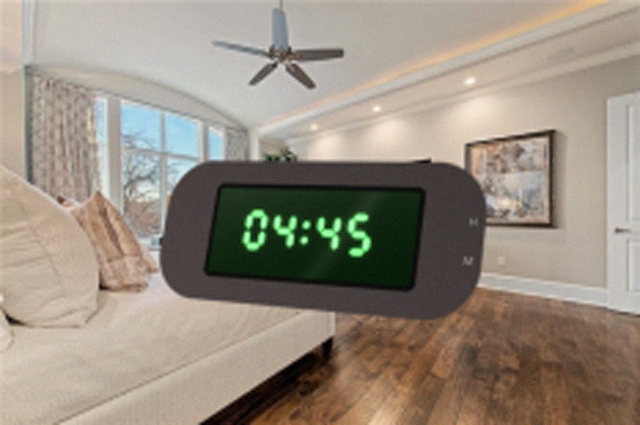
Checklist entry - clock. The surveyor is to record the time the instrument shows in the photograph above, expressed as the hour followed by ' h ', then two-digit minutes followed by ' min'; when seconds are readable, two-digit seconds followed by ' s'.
4 h 45 min
